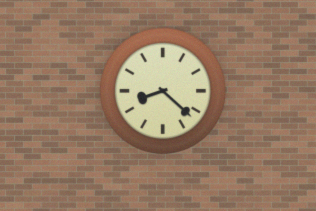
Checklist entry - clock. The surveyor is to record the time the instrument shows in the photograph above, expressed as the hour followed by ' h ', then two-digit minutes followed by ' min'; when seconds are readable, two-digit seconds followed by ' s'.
8 h 22 min
